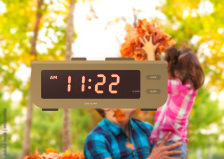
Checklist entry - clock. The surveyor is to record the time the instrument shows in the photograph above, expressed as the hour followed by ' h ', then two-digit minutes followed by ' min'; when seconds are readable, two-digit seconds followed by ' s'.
11 h 22 min
